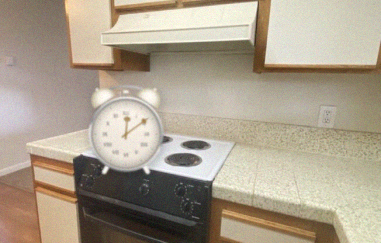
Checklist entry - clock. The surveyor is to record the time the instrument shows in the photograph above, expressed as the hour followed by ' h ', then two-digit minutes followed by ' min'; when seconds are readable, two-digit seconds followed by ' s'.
12 h 09 min
